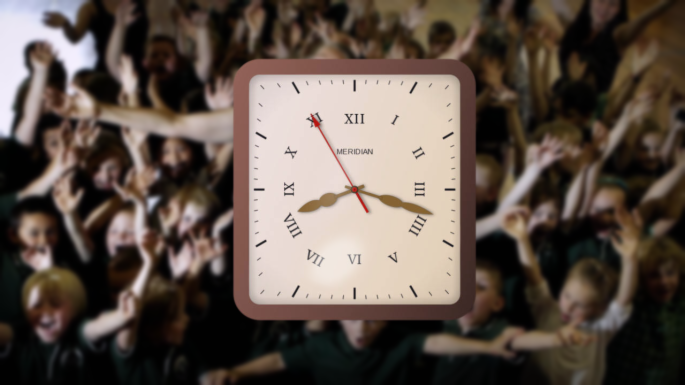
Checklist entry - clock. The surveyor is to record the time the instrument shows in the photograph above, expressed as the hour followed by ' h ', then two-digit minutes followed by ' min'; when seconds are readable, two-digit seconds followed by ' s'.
8 h 17 min 55 s
